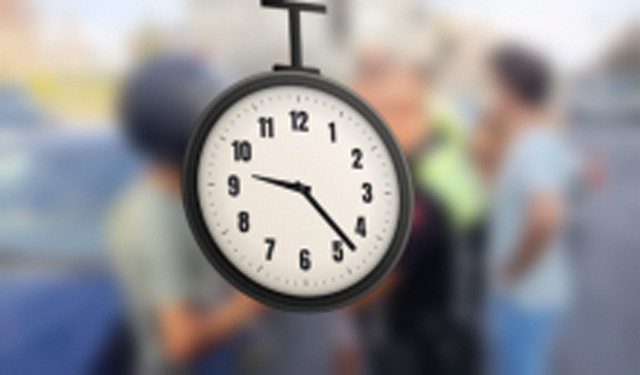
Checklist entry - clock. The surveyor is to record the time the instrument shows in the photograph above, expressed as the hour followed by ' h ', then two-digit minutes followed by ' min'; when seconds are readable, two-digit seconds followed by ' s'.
9 h 23 min
